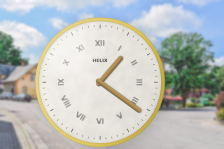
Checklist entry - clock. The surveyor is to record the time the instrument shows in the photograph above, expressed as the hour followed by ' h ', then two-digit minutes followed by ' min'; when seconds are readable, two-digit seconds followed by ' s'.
1 h 21 min
